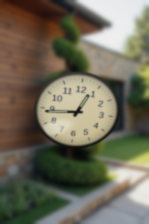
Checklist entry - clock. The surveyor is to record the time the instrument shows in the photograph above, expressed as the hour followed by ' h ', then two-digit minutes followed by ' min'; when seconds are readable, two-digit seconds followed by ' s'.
12 h 44 min
